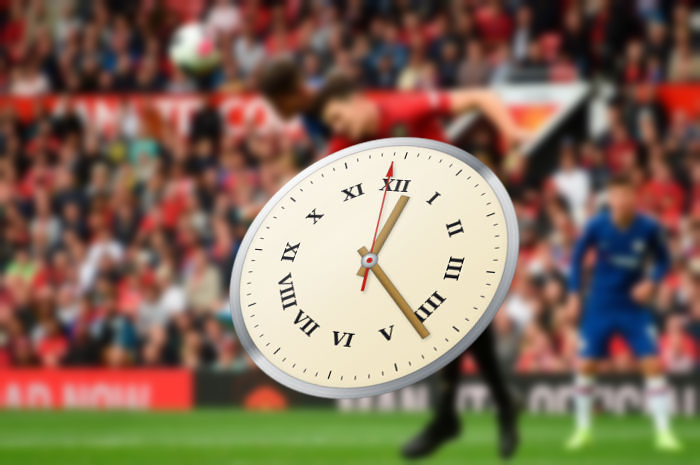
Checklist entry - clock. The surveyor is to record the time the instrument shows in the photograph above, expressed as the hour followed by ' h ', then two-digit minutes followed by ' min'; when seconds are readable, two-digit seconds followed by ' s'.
12 h 21 min 59 s
